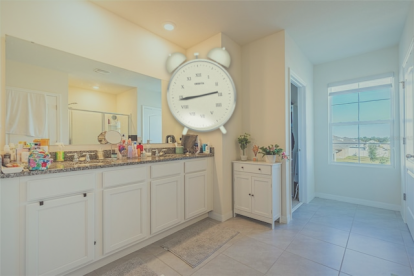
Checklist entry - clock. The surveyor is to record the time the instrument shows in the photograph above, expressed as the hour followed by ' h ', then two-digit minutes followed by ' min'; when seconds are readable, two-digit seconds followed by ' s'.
2 h 44 min
